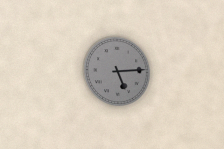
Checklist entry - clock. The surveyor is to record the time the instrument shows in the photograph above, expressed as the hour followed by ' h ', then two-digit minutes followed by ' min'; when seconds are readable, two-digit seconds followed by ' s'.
5 h 14 min
